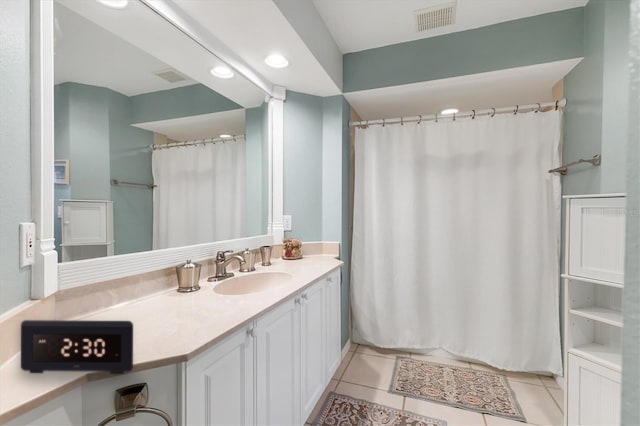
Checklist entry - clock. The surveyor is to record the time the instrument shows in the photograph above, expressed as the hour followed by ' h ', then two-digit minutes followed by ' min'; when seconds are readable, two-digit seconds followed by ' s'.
2 h 30 min
